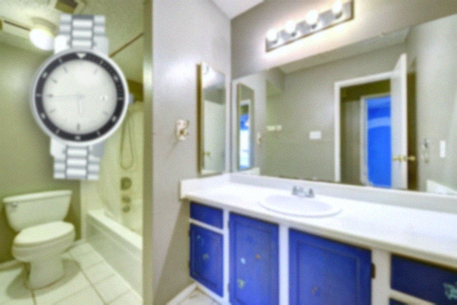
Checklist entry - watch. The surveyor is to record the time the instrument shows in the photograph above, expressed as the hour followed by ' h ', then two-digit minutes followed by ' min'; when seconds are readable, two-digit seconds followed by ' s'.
5 h 44 min
